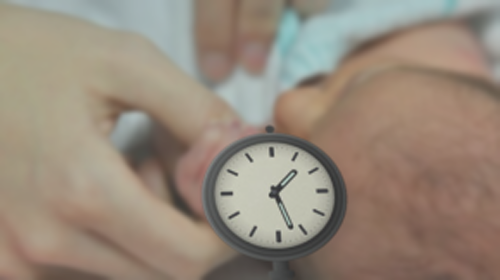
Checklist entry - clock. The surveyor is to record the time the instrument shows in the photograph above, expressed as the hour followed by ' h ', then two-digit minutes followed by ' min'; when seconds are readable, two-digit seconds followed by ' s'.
1 h 27 min
